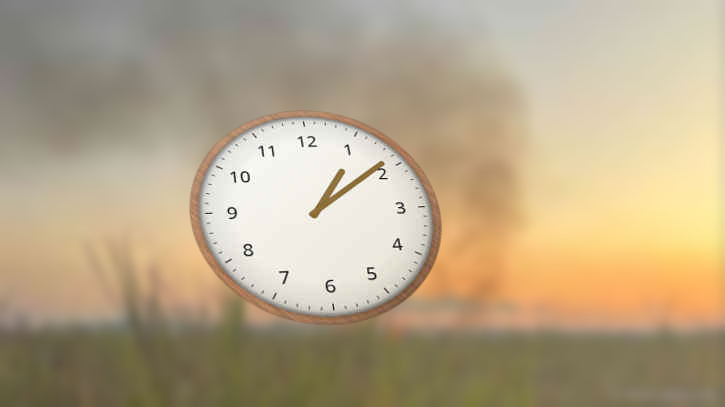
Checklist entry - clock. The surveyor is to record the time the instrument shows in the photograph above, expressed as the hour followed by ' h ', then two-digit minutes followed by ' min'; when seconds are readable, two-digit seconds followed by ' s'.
1 h 09 min
